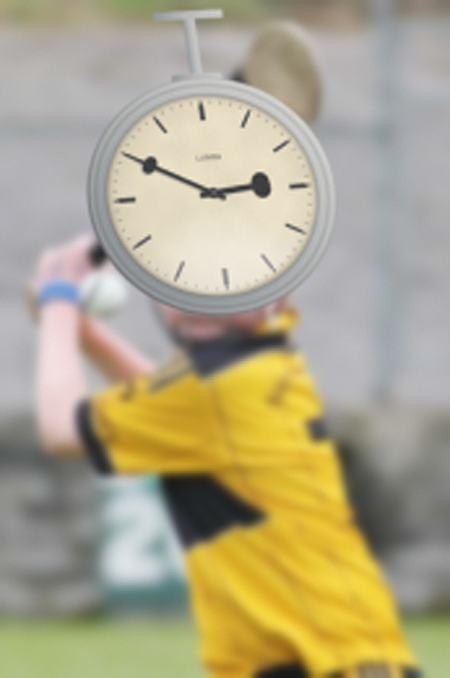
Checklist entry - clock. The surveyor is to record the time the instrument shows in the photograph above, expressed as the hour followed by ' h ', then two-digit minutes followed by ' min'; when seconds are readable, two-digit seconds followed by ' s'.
2 h 50 min
